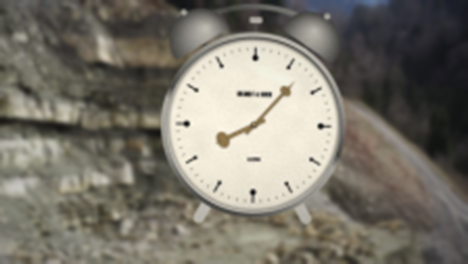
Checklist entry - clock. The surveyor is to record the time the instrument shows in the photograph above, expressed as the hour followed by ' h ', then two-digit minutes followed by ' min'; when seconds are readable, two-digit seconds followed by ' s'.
8 h 07 min
